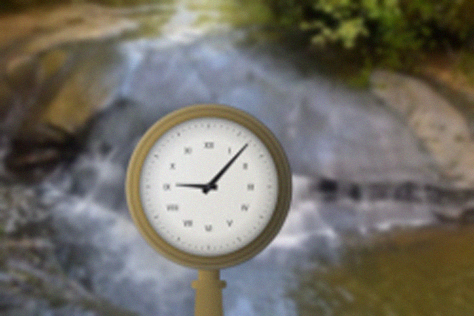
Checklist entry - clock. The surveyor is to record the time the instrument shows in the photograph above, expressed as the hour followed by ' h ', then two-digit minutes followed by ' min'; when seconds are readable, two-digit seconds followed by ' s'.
9 h 07 min
